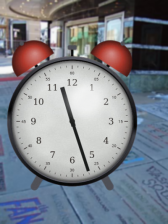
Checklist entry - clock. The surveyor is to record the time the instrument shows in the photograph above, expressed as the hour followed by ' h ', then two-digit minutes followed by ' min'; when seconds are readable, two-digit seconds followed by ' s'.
11 h 27 min
